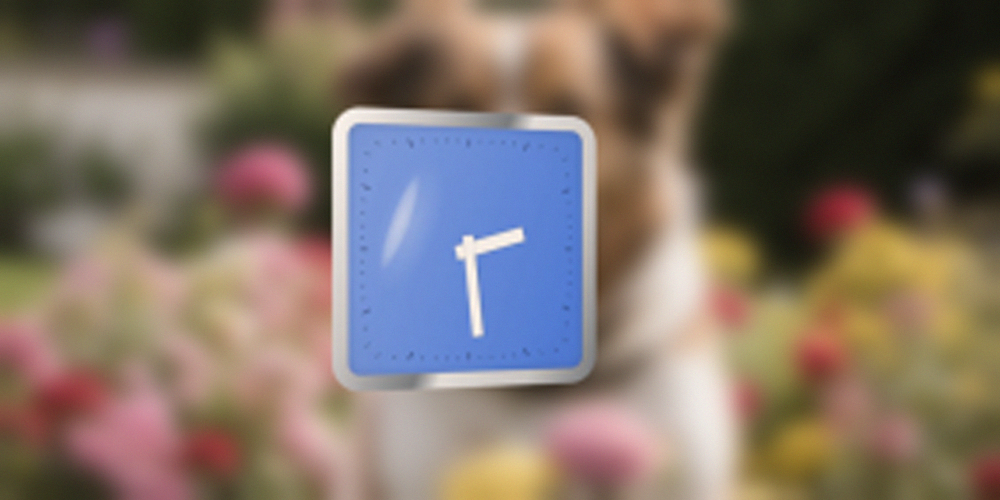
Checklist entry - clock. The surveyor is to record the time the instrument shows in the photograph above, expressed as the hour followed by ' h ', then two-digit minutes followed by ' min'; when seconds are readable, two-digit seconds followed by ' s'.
2 h 29 min
